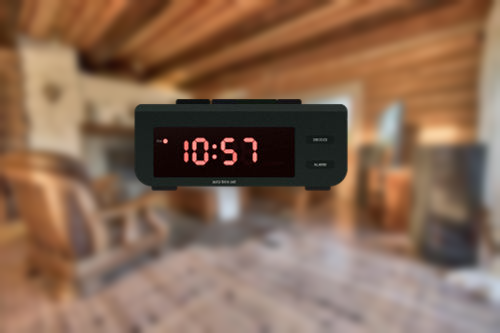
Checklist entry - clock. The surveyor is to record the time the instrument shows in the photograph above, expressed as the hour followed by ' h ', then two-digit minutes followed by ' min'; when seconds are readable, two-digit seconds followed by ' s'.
10 h 57 min
